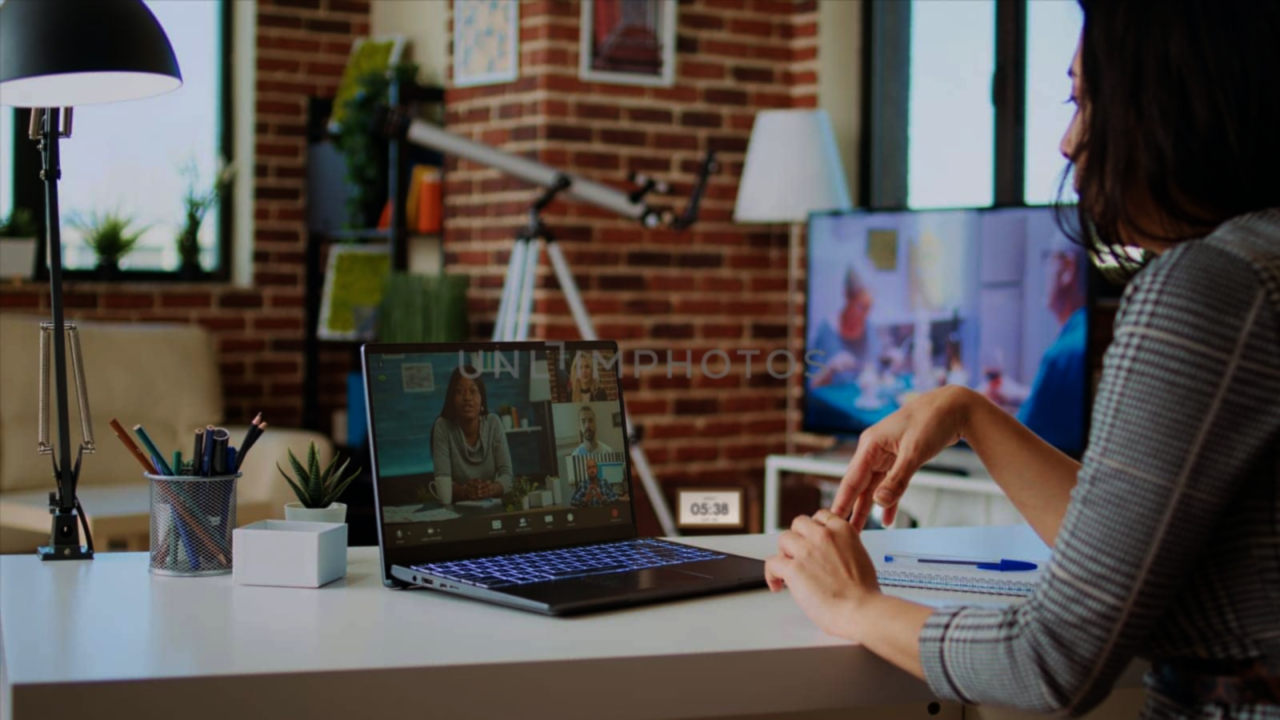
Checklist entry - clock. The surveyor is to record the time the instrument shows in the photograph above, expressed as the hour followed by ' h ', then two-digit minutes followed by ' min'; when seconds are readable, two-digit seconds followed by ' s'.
5 h 38 min
